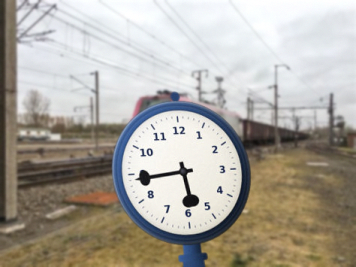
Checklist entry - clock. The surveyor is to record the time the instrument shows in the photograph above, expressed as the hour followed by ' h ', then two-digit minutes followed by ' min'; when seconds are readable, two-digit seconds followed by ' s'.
5 h 44 min
